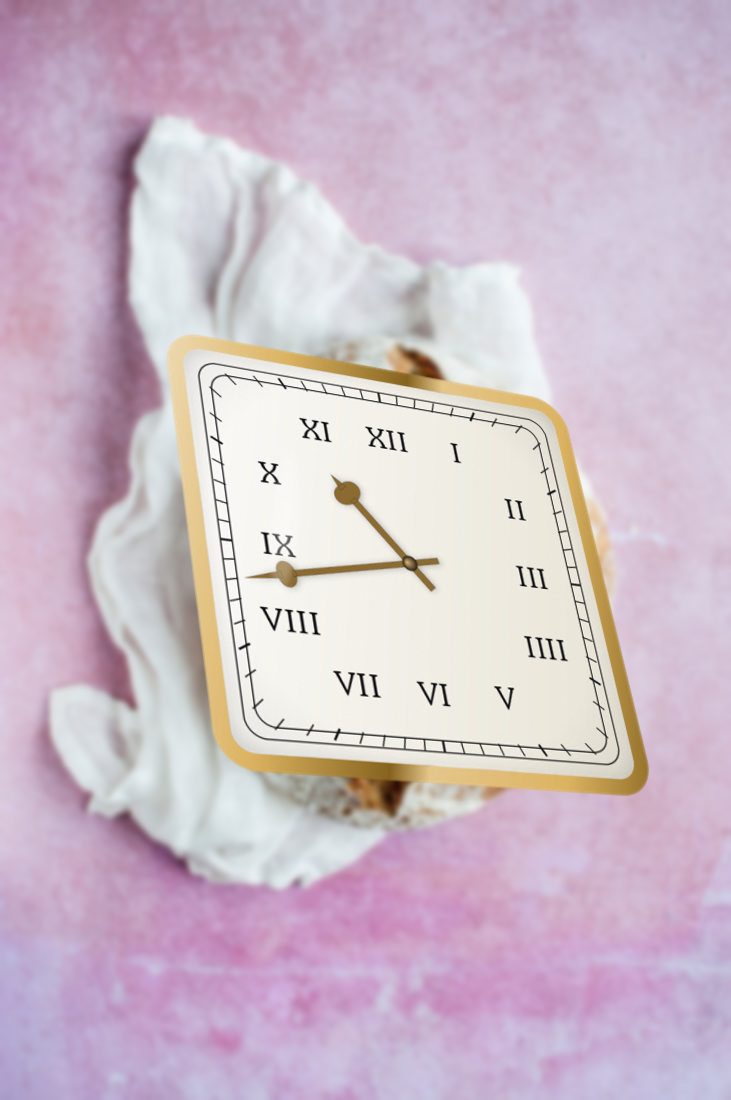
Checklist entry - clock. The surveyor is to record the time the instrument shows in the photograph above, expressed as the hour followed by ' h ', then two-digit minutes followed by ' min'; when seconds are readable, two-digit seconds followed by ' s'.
10 h 43 min
